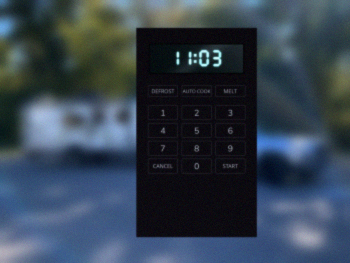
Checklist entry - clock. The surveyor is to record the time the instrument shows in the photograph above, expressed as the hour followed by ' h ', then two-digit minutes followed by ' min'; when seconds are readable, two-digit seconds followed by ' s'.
11 h 03 min
